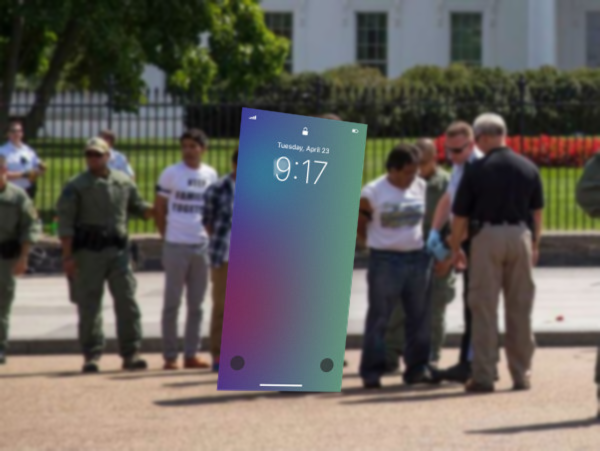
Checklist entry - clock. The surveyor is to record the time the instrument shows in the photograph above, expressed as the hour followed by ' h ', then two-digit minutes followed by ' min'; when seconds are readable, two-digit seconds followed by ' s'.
9 h 17 min
